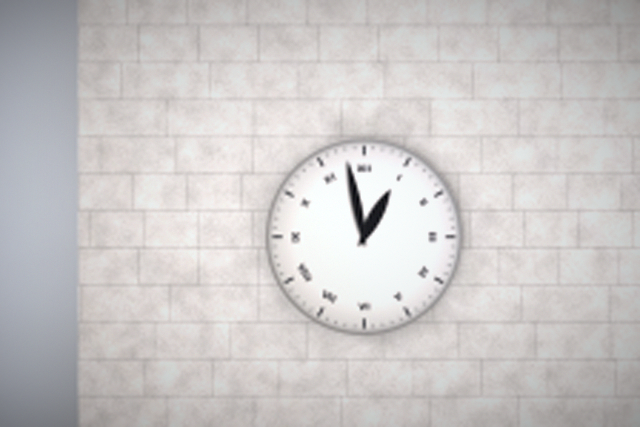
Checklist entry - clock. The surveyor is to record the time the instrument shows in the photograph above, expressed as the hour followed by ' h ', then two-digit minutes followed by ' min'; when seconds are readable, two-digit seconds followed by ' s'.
12 h 58 min
